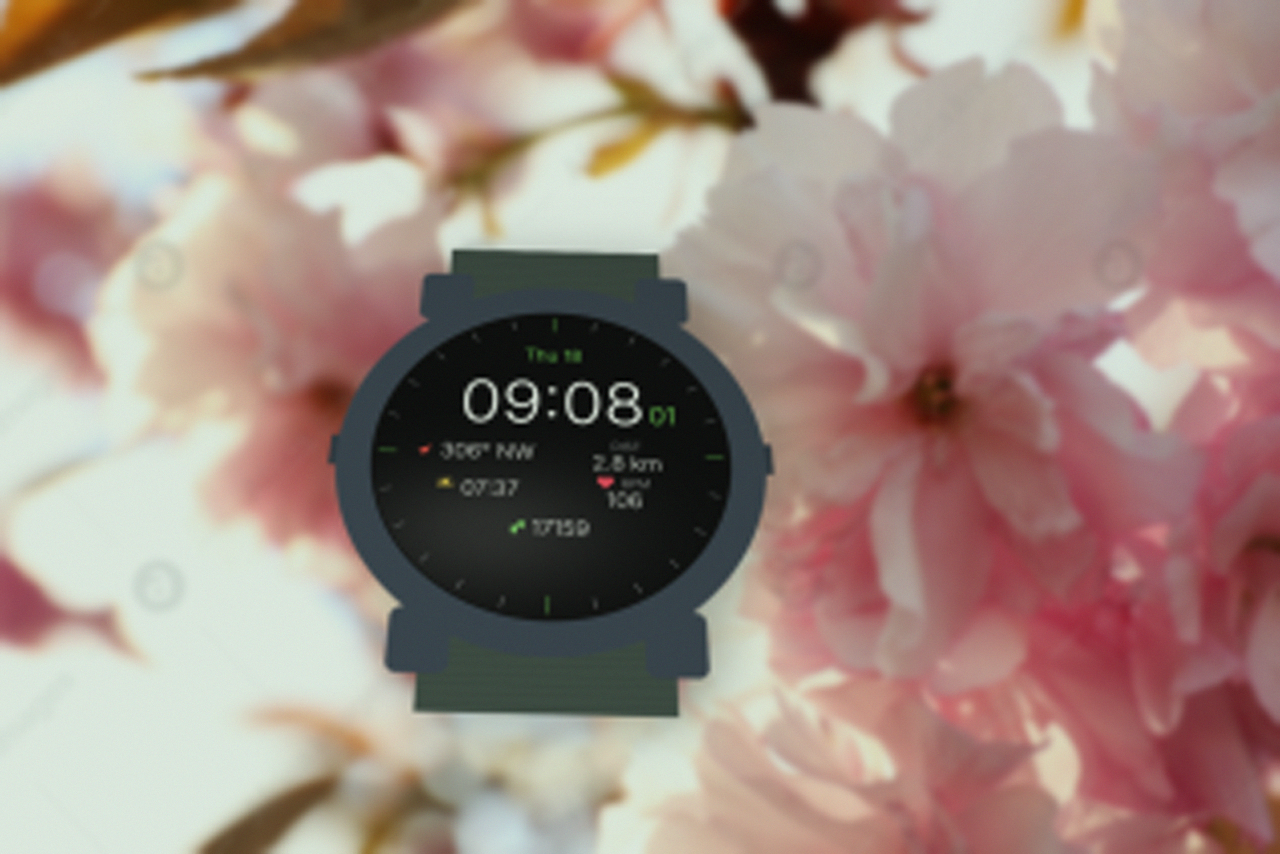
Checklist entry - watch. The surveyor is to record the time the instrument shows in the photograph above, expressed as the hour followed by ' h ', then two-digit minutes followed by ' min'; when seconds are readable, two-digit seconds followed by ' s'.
9 h 08 min
